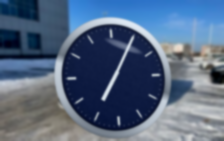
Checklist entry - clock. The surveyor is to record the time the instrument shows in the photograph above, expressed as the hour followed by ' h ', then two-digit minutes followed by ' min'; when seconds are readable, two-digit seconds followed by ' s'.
7 h 05 min
